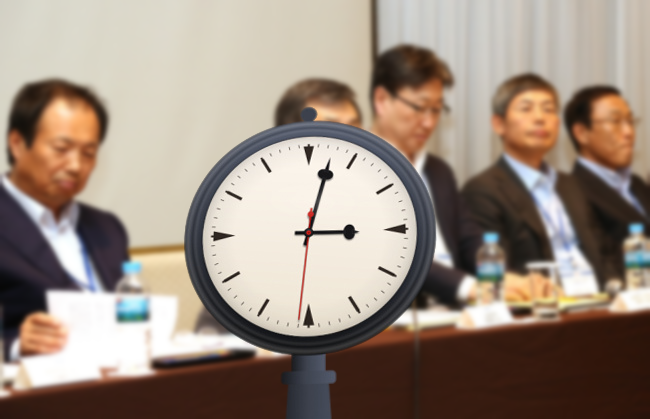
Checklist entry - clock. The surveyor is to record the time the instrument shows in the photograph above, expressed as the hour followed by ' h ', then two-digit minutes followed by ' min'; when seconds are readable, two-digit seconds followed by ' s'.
3 h 02 min 31 s
